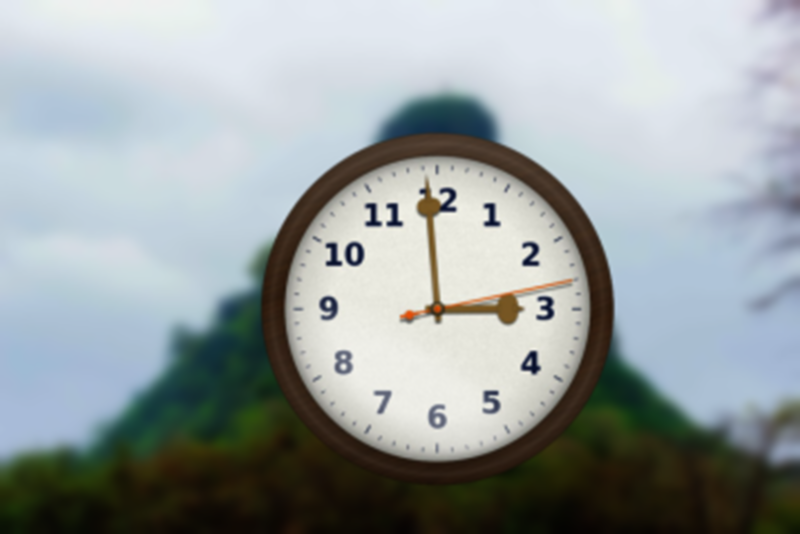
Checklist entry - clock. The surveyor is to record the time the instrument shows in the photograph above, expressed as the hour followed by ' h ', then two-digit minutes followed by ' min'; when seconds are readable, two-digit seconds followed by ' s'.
2 h 59 min 13 s
